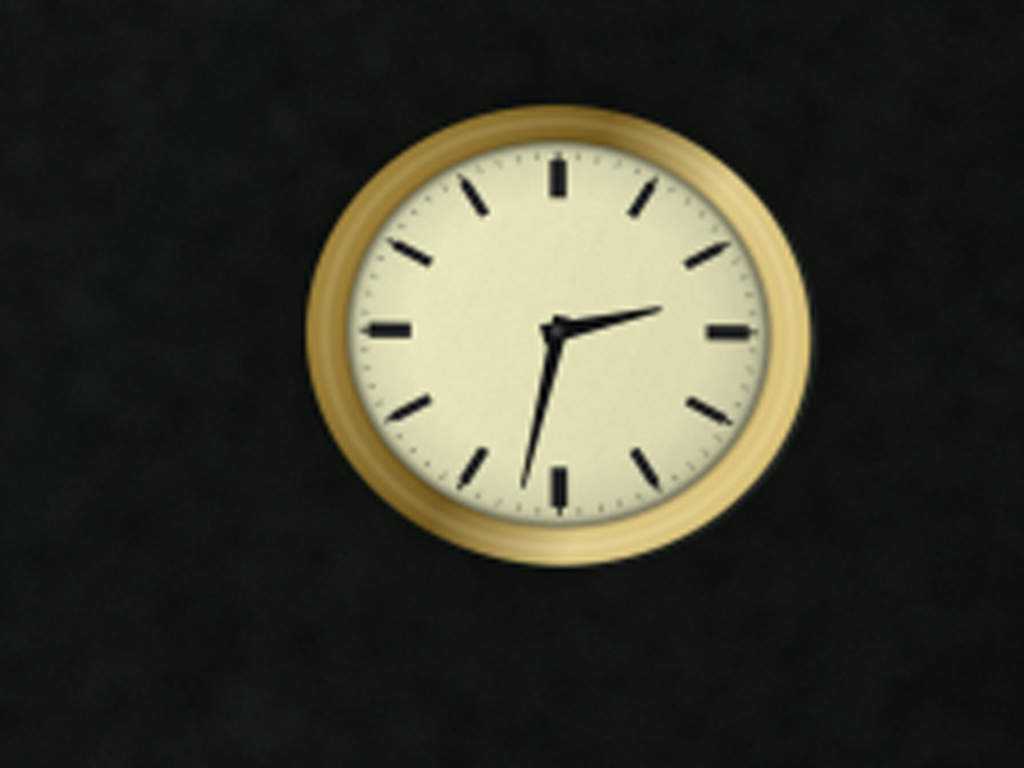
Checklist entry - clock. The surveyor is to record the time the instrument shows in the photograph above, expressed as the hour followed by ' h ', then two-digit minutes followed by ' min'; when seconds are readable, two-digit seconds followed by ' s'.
2 h 32 min
